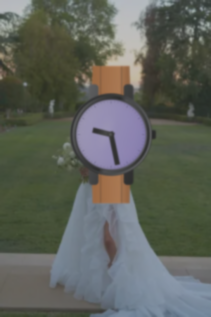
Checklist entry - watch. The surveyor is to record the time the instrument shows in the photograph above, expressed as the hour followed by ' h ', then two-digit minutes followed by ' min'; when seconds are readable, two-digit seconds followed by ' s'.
9 h 28 min
